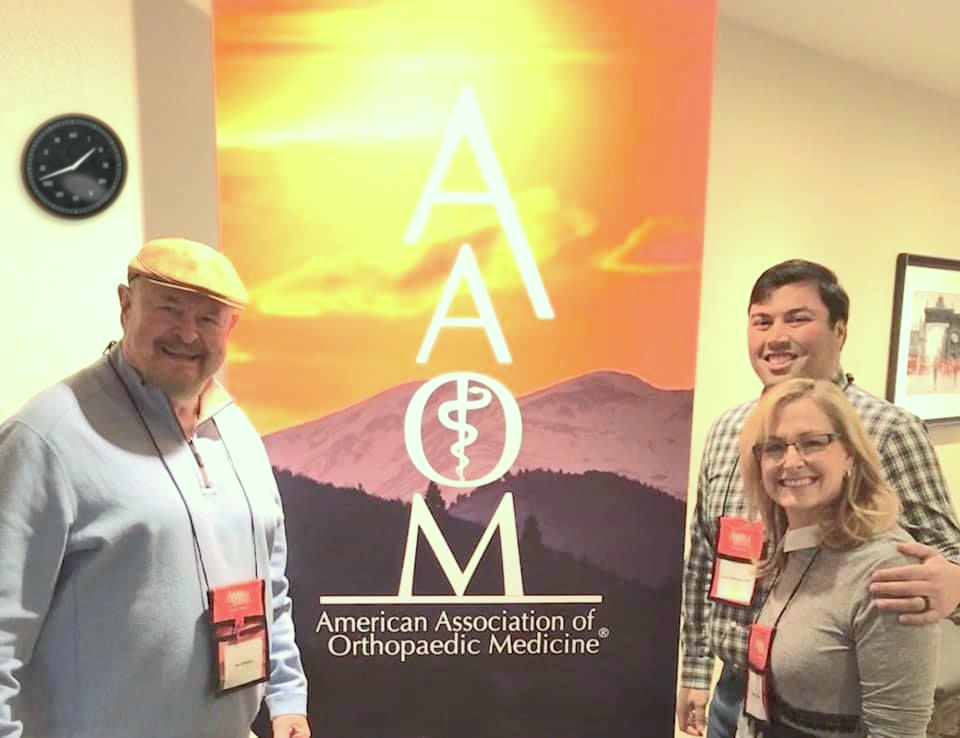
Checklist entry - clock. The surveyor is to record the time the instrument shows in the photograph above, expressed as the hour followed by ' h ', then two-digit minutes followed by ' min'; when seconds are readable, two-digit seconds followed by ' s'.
1 h 42 min
